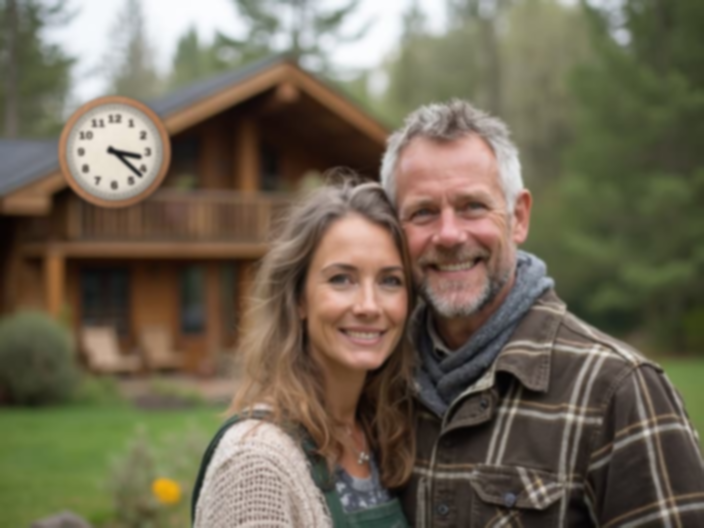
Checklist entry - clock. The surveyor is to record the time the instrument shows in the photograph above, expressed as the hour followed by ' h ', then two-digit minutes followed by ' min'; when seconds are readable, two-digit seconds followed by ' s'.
3 h 22 min
